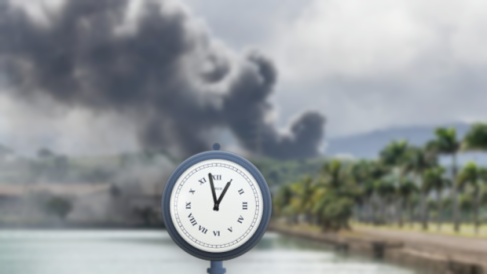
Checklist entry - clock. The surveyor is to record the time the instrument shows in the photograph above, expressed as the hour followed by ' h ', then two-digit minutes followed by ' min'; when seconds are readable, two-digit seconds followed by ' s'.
12 h 58 min
